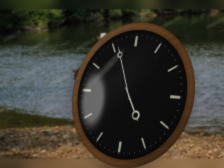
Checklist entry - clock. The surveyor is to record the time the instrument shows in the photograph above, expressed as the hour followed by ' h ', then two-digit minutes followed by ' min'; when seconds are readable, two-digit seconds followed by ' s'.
4 h 56 min
